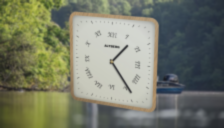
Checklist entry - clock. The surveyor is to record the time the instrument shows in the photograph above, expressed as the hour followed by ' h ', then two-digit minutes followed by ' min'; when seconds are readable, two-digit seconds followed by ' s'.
1 h 24 min
